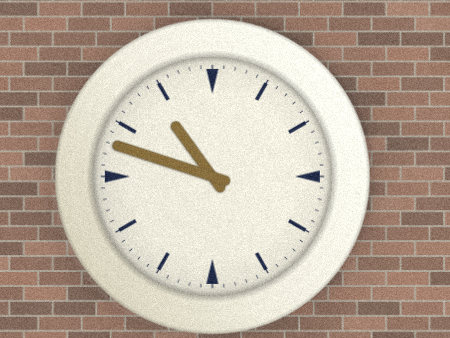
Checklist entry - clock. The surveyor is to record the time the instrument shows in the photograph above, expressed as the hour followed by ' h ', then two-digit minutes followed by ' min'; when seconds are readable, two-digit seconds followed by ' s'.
10 h 48 min
